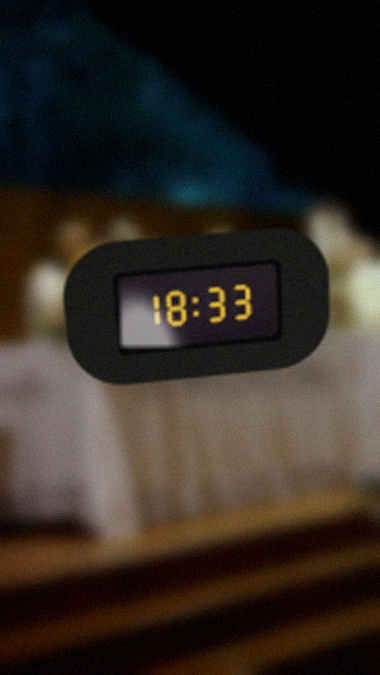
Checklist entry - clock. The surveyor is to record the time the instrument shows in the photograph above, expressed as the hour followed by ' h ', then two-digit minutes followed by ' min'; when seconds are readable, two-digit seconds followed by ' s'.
18 h 33 min
